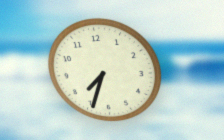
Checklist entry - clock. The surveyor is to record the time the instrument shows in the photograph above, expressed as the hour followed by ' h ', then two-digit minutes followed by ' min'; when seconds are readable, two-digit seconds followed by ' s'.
7 h 34 min
